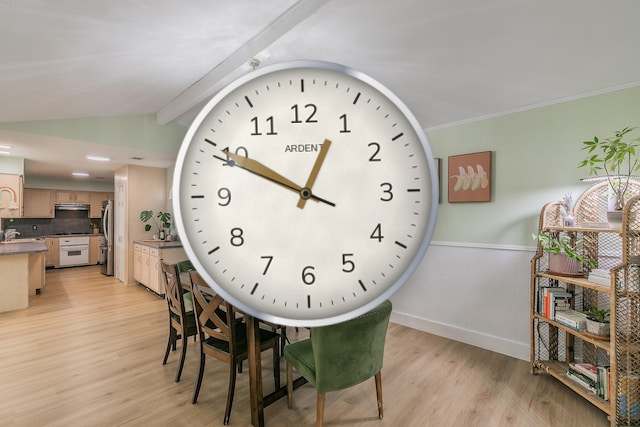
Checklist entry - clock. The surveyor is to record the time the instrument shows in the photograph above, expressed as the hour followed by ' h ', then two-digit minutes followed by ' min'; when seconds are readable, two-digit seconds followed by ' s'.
12 h 49 min 49 s
